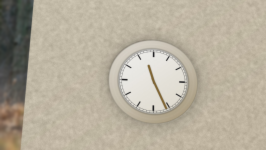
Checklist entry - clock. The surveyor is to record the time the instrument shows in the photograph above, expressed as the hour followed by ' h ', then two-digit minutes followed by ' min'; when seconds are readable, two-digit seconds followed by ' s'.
11 h 26 min
